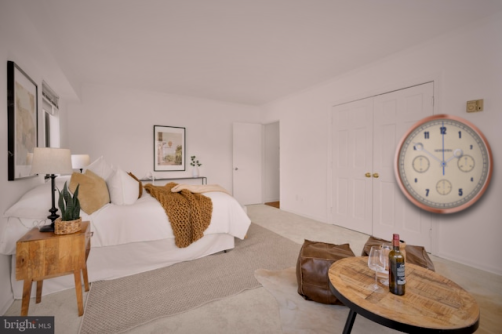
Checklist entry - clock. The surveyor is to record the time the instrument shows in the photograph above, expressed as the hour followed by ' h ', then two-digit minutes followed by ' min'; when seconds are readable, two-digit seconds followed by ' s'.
1 h 51 min
